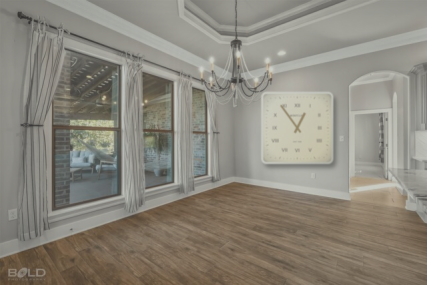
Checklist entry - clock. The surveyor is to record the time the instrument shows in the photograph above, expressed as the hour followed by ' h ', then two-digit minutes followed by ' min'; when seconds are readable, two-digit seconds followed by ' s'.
12 h 54 min
